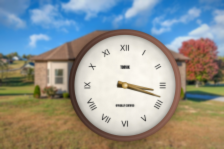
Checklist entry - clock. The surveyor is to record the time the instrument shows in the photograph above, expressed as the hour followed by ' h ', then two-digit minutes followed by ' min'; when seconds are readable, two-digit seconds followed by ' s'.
3 h 18 min
